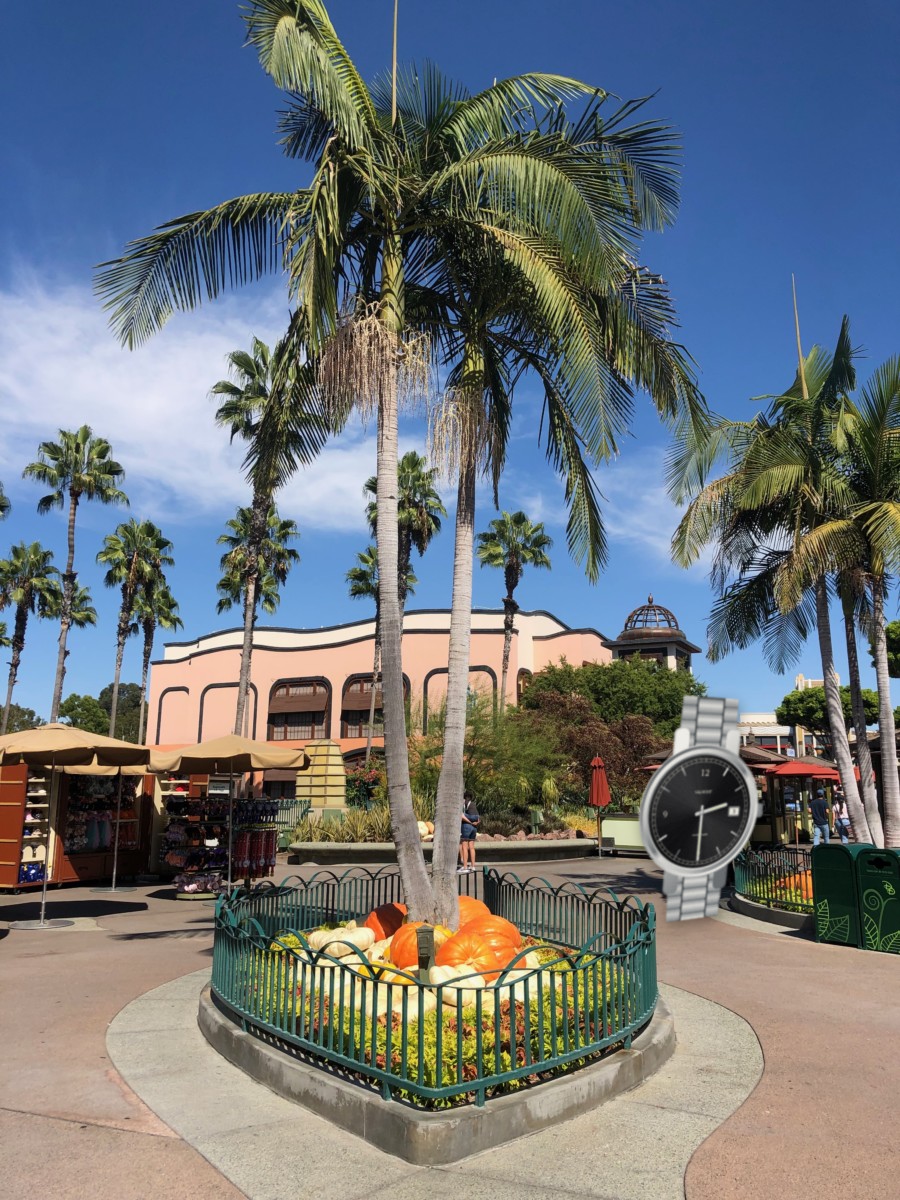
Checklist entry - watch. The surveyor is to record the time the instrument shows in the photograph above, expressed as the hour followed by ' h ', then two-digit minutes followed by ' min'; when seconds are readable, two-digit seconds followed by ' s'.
2 h 30 min
